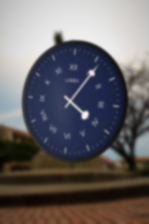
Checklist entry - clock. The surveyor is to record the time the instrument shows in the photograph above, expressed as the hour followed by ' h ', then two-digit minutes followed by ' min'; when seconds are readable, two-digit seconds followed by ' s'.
4 h 06 min
